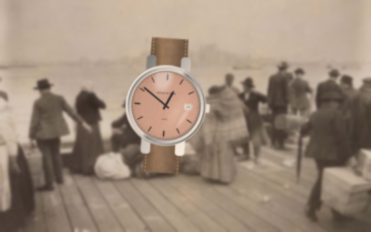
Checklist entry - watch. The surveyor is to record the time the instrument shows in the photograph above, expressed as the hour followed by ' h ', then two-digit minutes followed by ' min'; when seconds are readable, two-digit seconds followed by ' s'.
12 h 51 min
